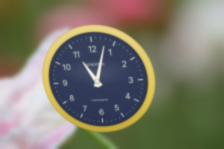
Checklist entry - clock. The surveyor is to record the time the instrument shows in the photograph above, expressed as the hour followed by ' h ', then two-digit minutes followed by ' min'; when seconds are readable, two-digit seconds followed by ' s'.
11 h 03 min
